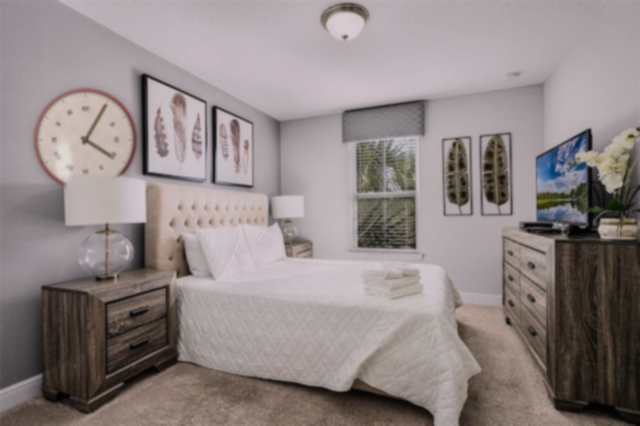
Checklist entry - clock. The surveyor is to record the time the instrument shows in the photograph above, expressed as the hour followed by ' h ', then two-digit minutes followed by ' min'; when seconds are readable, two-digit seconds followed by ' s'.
4 h 05 min
